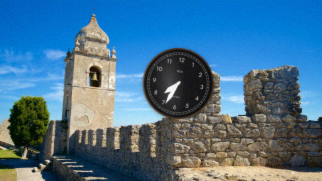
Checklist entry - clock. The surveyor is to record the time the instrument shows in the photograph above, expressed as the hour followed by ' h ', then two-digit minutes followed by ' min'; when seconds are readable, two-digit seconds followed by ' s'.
7 h 34 min
